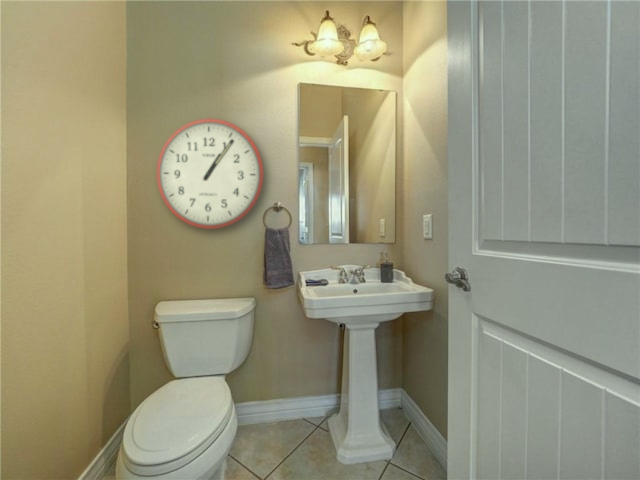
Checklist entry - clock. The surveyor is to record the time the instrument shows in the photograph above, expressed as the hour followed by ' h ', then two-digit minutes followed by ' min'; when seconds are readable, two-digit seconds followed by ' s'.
1 h 06 min
